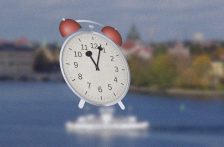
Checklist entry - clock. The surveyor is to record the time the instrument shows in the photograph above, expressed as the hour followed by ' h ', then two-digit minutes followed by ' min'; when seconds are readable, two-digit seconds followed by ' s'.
11 h 03 min
